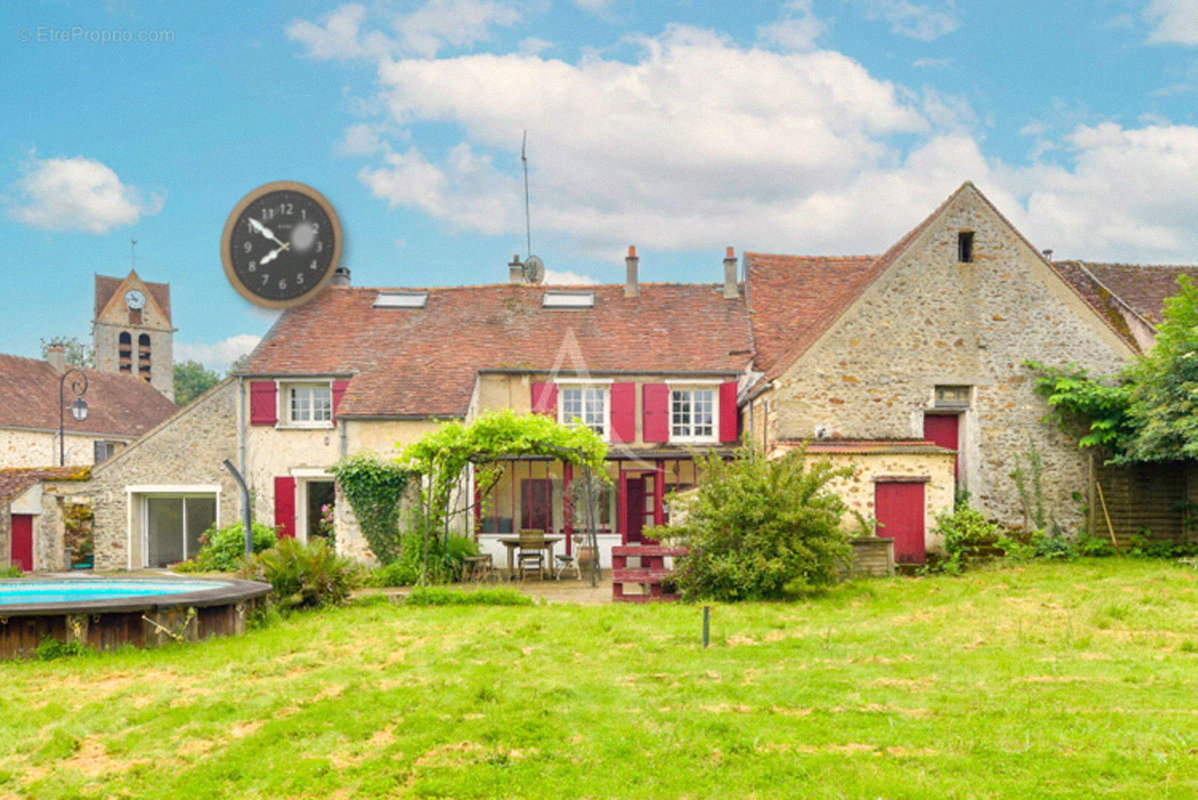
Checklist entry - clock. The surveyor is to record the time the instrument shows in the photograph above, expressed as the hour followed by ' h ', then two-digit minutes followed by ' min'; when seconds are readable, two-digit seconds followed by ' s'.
7 h 51 min
